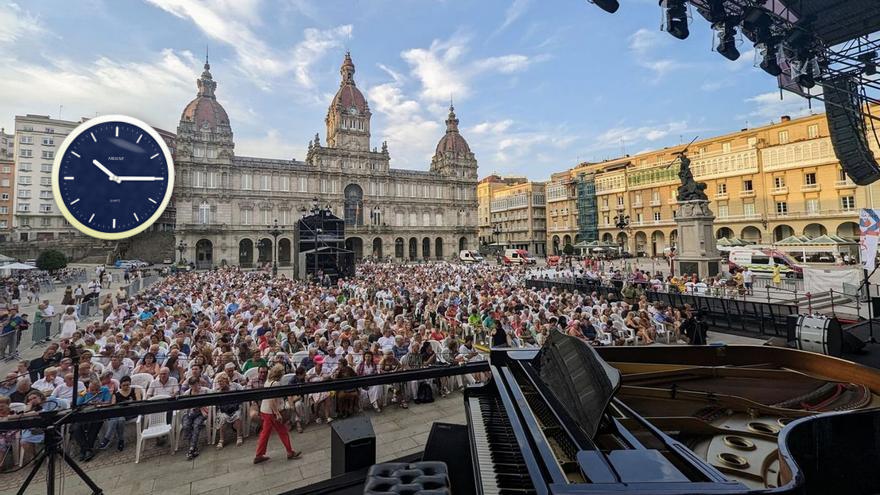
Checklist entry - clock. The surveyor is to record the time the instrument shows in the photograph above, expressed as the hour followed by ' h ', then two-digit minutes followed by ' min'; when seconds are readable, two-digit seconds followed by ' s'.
10 h 15 min
